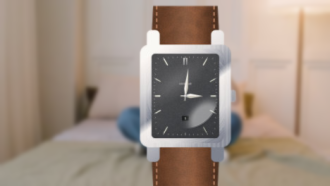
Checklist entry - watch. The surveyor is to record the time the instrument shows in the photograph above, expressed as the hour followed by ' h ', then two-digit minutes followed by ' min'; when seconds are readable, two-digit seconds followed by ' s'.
3 h 01 min
